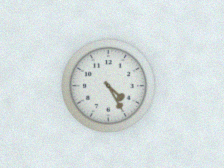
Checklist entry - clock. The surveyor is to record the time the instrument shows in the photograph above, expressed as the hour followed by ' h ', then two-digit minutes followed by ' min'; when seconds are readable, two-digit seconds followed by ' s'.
4 h 25 min
